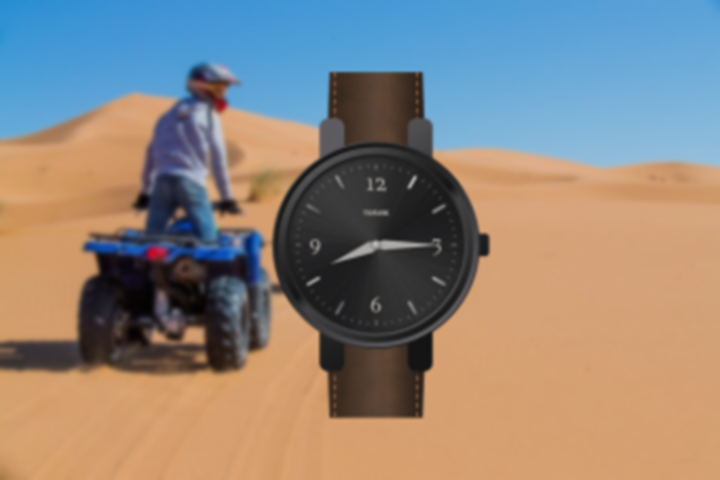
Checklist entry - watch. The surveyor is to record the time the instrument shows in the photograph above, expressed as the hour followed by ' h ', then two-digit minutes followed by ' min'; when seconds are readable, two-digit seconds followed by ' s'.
8 h 15 min
